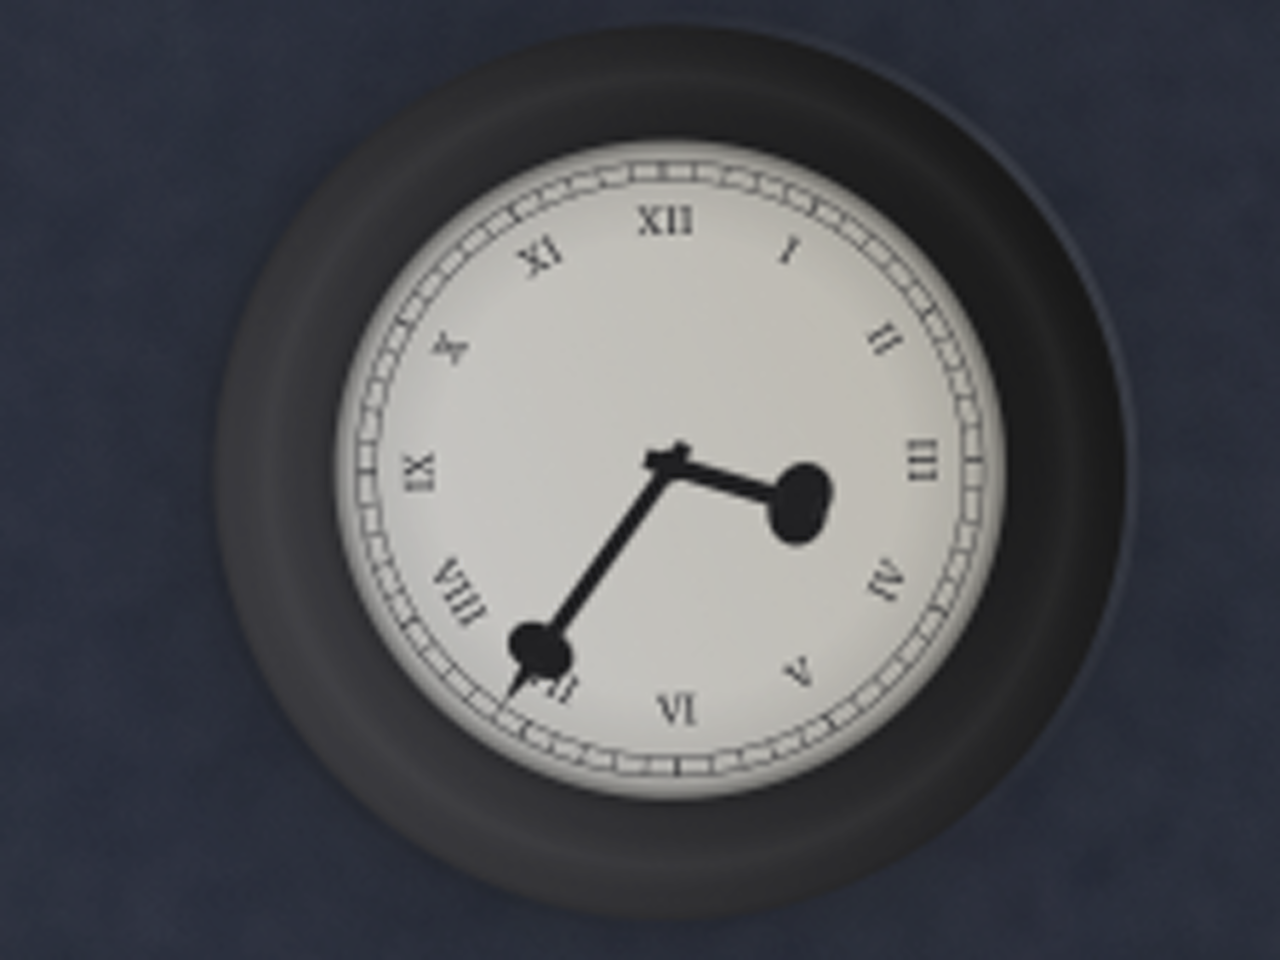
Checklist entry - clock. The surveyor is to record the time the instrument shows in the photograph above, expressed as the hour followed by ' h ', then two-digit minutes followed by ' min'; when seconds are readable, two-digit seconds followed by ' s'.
3 h 36 min
